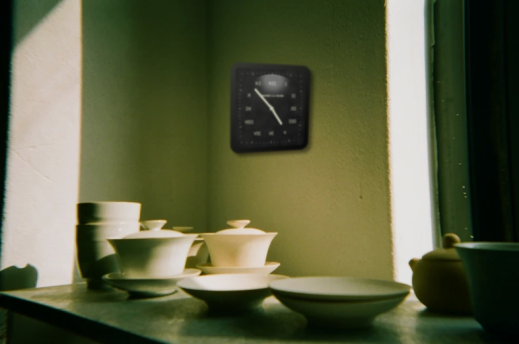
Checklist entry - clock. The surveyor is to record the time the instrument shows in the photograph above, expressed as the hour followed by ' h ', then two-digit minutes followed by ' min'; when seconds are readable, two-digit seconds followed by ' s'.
4 h 53 min
